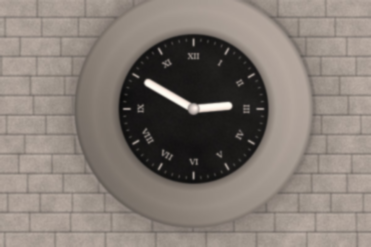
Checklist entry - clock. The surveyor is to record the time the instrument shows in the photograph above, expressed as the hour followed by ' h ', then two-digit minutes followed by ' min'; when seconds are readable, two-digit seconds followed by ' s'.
2 h 50 min
